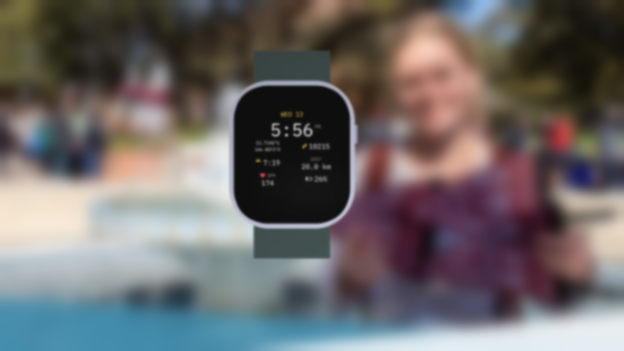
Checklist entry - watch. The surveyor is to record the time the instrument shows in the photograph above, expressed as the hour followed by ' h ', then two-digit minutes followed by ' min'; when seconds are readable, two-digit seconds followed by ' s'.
5 h 56 min
